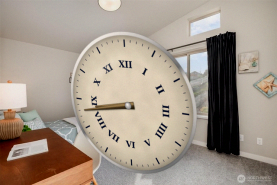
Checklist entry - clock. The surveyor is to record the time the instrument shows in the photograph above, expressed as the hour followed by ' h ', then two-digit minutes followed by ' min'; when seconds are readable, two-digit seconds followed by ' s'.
8 h 43 min
